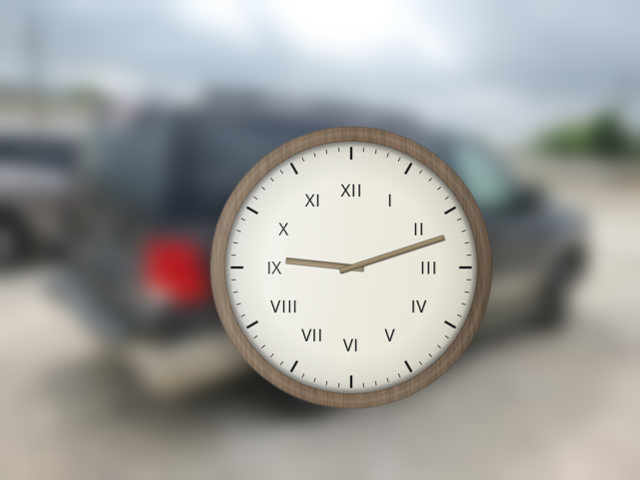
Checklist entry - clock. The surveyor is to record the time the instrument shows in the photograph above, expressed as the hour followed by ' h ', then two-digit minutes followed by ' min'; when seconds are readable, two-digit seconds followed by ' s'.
9 h 12 min
